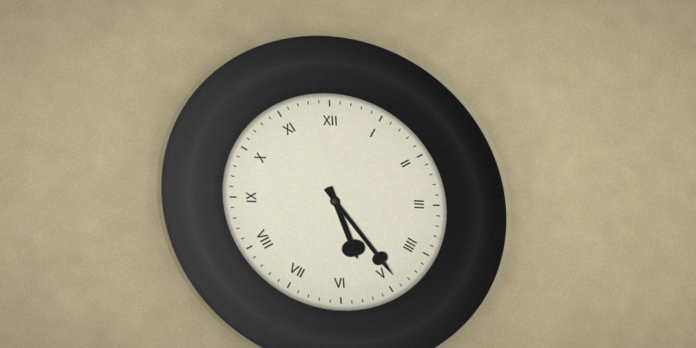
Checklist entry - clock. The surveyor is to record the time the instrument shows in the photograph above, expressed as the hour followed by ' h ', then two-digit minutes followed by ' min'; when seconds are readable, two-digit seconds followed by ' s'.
5 h 24 min
